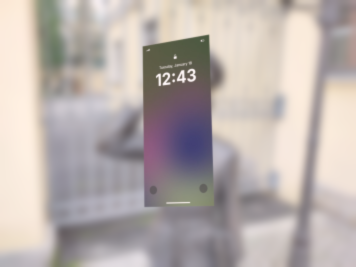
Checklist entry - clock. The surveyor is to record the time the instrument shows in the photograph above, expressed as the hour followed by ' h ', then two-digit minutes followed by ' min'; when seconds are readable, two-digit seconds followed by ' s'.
12 h 43 min
